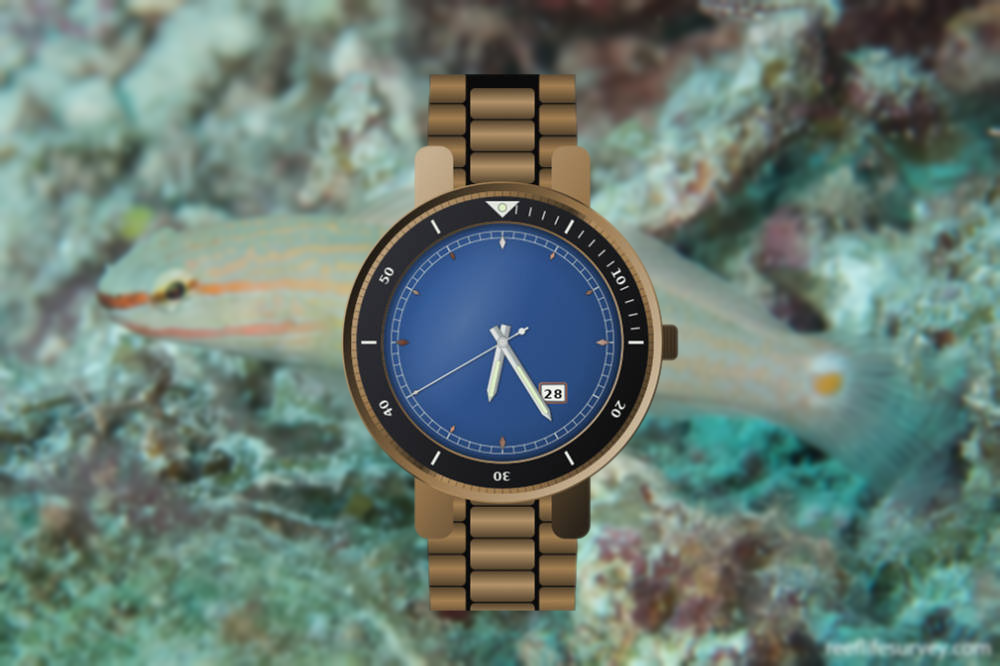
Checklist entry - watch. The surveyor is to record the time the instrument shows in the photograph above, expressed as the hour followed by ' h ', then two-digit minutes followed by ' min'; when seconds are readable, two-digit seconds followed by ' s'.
6 h 24 min 40 s
